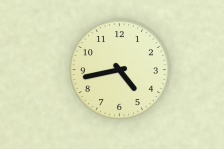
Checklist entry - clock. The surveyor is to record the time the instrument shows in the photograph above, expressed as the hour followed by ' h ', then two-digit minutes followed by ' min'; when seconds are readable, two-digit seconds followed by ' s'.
4 h 43 min
